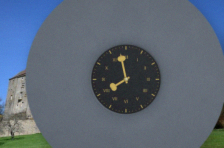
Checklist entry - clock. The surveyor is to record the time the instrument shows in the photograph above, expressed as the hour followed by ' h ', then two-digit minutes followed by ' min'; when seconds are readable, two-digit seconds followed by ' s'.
7 h 58 min
